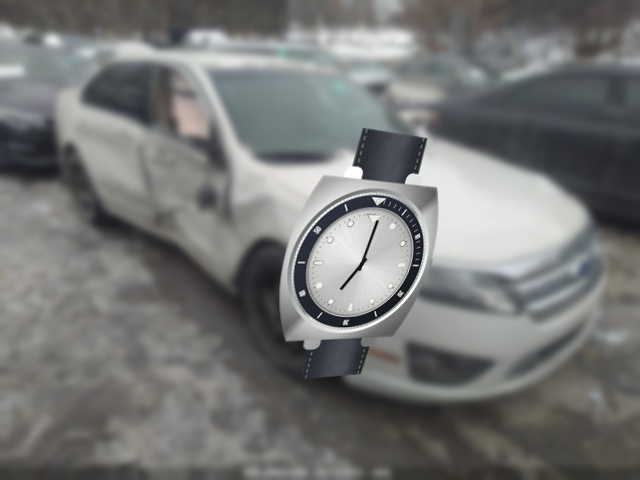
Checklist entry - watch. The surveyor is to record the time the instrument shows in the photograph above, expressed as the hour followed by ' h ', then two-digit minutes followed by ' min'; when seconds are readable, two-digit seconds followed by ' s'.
7 h 01 min
